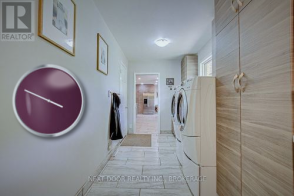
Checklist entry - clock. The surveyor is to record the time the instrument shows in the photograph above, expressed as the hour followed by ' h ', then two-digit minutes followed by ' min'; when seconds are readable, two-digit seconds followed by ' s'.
3 h 49 min
